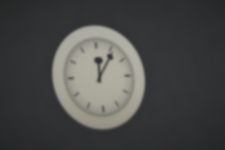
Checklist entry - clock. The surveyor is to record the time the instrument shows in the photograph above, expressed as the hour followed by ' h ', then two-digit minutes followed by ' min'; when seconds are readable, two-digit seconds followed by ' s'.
12 h 06 min
